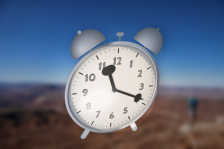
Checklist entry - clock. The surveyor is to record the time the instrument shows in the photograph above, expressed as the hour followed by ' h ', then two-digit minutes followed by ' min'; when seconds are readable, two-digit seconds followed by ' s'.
11 h 19 min
